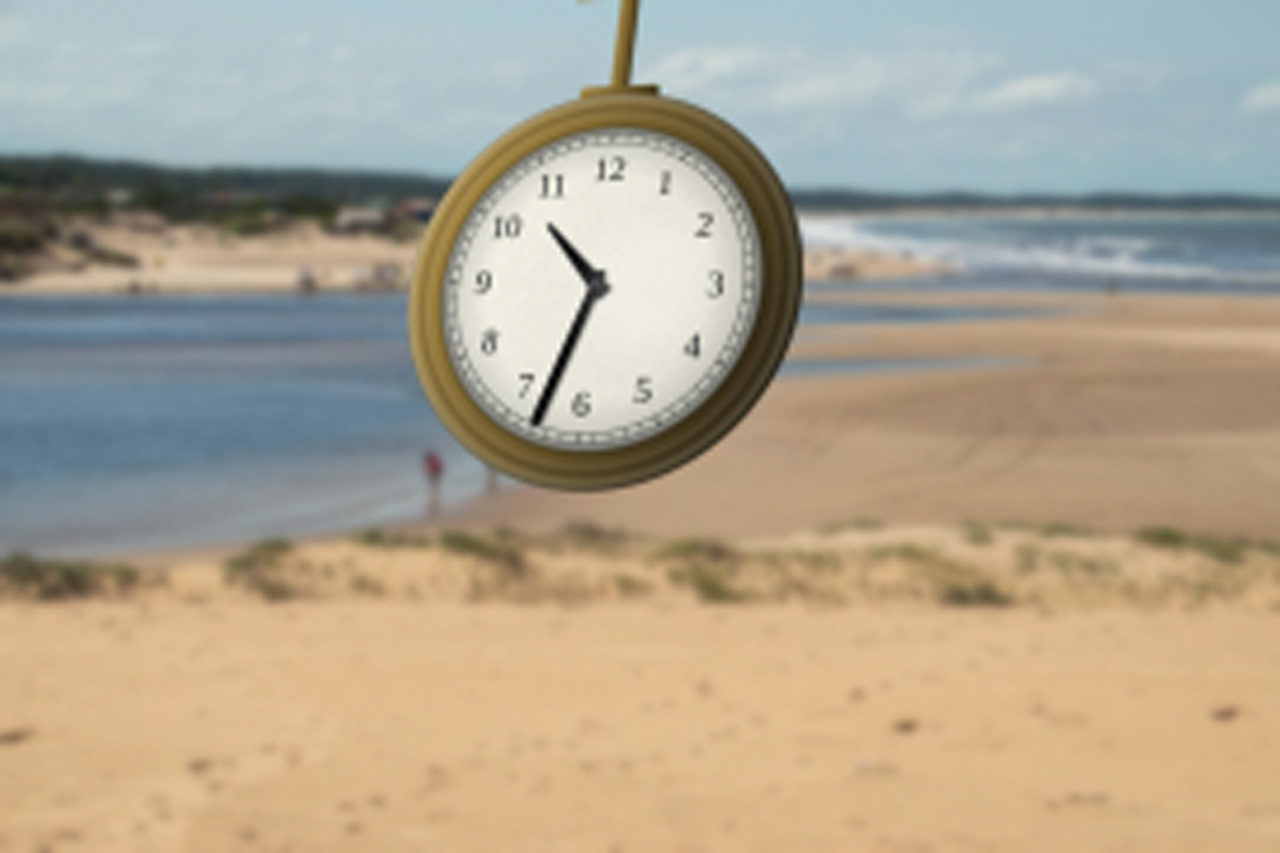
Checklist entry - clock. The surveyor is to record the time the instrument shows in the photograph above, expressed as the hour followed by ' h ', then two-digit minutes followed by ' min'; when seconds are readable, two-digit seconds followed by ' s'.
10 h 33 min
